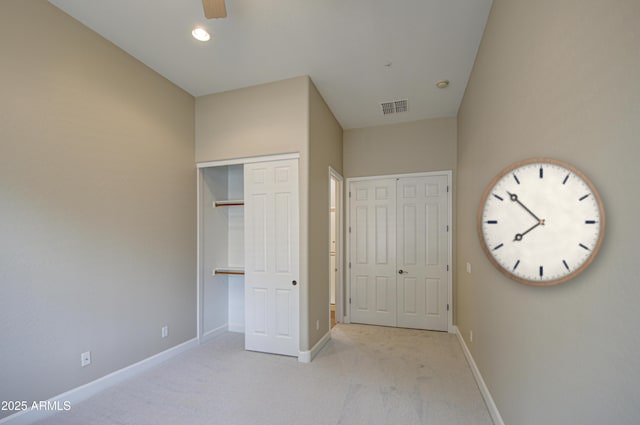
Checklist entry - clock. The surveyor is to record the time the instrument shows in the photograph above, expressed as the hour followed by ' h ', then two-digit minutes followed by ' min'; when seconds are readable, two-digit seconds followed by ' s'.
7 h 52 min
